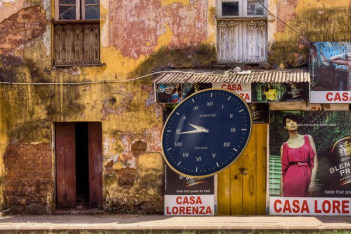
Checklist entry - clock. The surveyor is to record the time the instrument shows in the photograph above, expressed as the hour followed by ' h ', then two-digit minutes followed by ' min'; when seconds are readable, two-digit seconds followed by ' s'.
9 h 44 min
